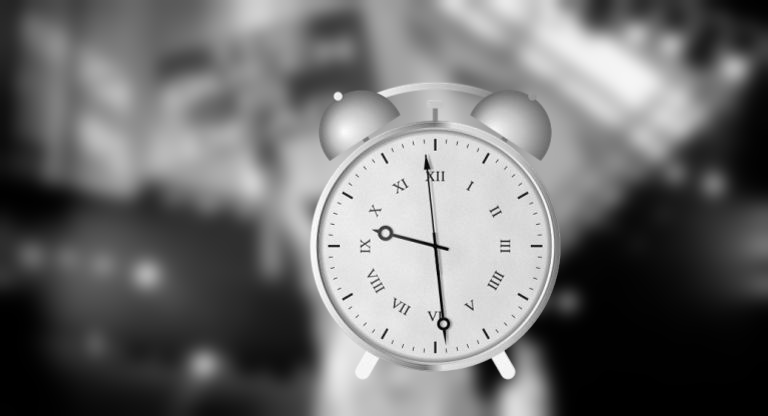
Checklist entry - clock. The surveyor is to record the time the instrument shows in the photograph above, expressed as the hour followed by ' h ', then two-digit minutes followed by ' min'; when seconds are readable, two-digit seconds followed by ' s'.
9 h 28 min 59 s
